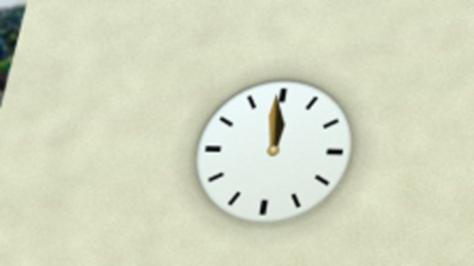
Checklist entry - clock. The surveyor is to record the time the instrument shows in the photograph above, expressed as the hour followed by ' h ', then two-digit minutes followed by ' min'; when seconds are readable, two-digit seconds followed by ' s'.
11 h 59 min
